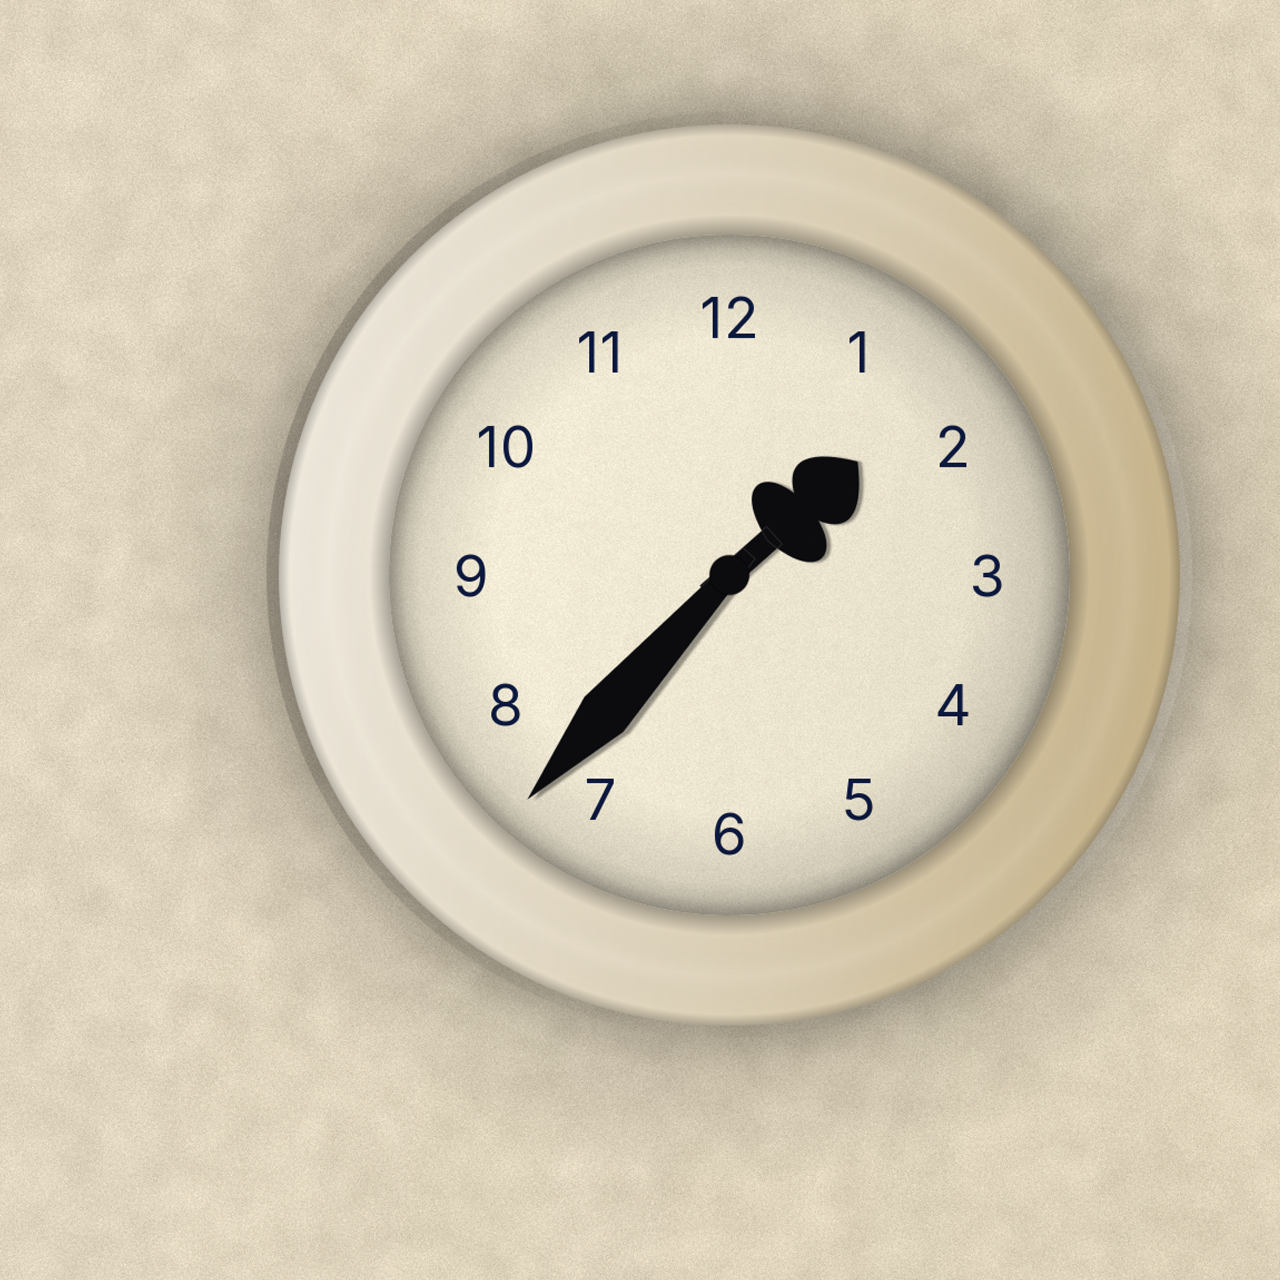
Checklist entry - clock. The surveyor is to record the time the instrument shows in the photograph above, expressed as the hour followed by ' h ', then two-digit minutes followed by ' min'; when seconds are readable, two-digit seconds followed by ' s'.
1 h 37 min
